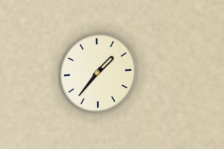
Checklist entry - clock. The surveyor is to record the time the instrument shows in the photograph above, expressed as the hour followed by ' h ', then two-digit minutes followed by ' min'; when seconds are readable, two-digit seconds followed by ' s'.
1 h 37 min
